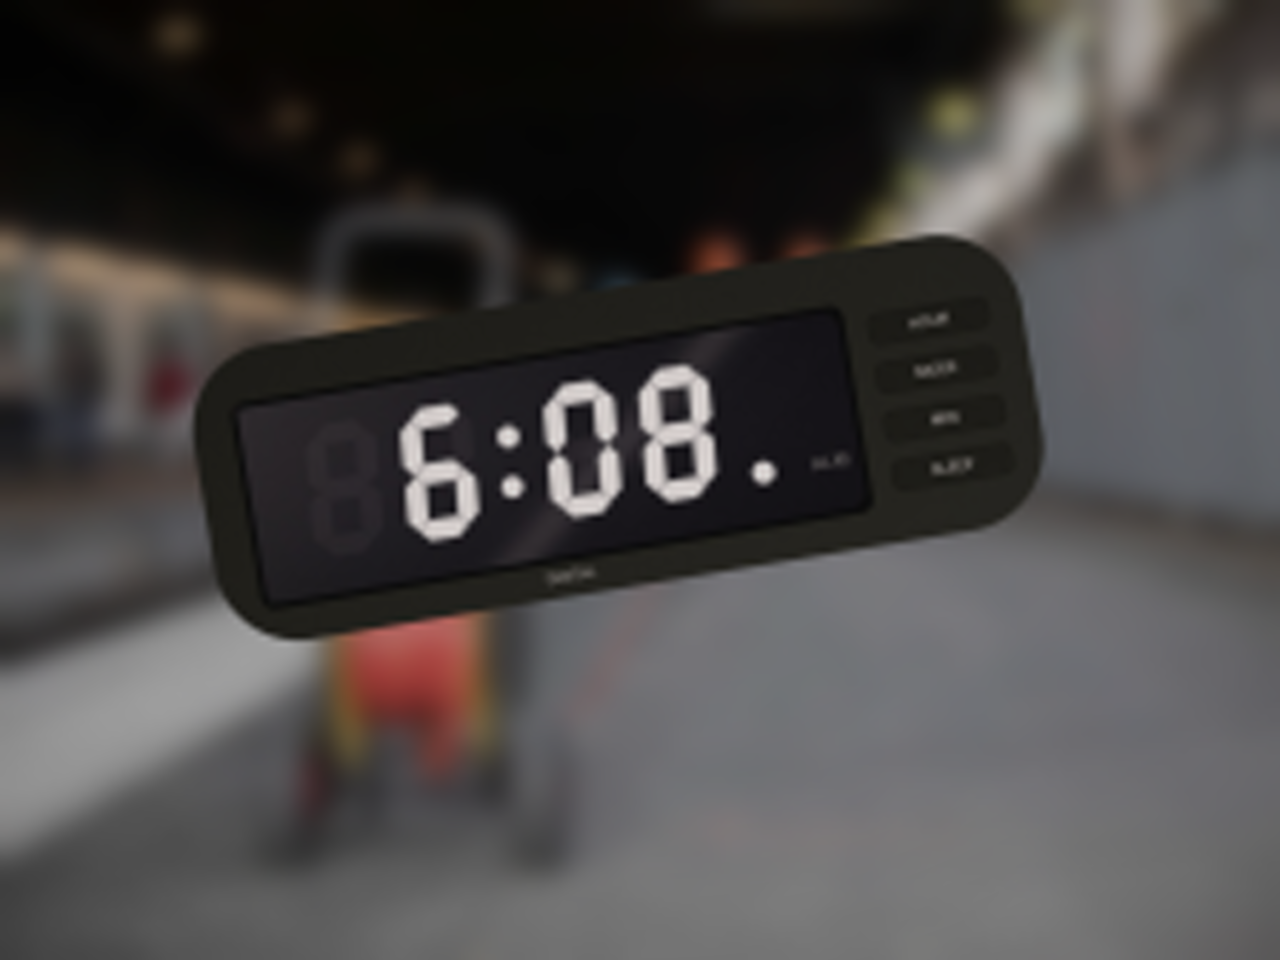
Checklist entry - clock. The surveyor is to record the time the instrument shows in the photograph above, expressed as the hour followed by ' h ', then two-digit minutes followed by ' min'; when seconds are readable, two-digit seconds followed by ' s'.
6 h 08 min
